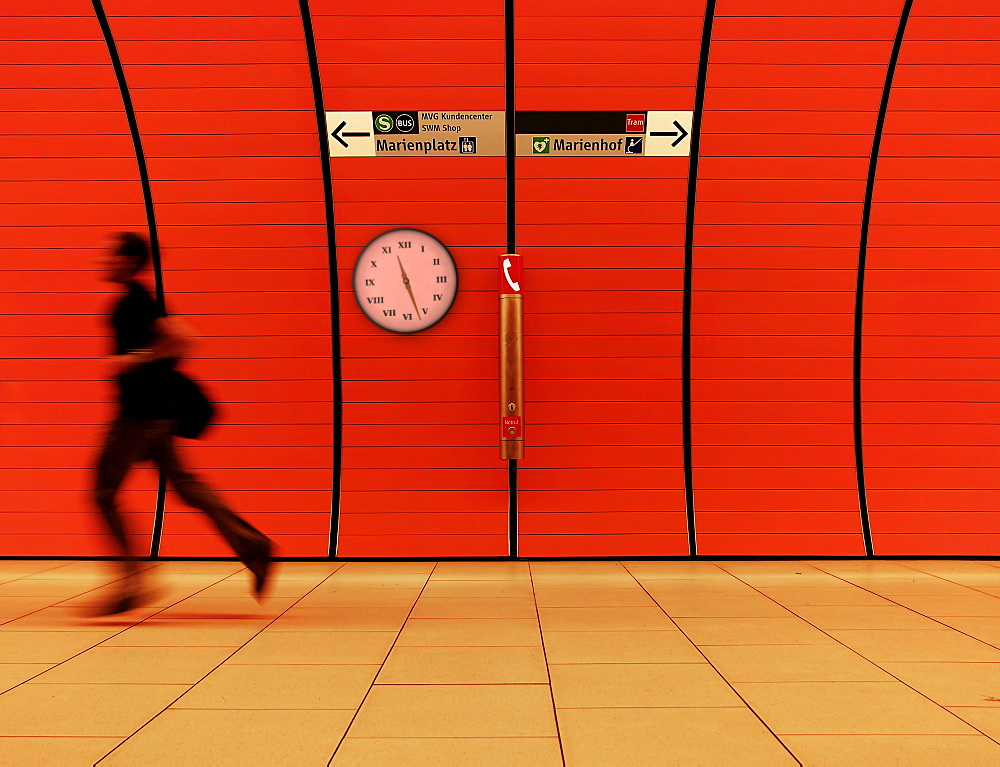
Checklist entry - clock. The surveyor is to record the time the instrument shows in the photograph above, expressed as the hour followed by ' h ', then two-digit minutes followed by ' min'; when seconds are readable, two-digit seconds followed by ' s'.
11 h 27 min
